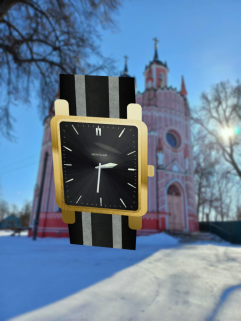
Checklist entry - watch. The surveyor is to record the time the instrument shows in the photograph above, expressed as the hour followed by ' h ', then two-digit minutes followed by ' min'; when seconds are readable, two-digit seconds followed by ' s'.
2 h 31 min
